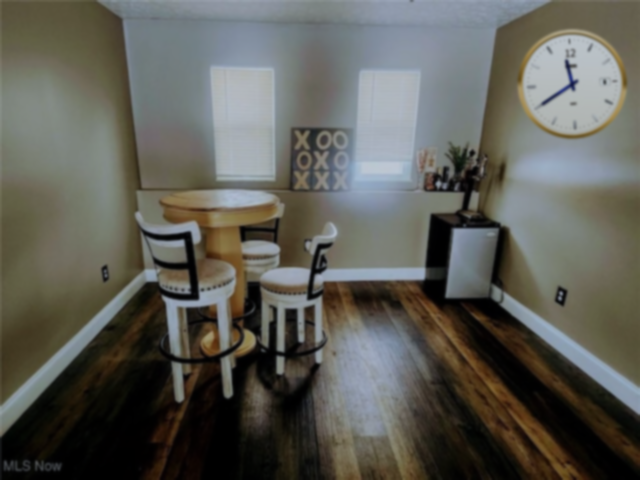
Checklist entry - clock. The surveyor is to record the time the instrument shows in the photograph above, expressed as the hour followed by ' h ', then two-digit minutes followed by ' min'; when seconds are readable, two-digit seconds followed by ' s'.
11 h 40 min
